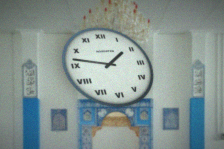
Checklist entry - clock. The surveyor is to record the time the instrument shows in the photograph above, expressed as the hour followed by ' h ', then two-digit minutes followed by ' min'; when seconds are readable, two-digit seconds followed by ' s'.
1 h 47 min
